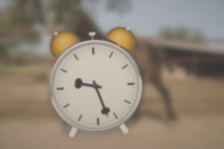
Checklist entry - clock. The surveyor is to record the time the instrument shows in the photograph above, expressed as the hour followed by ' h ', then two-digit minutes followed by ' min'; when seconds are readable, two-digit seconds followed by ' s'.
9 h 27 min
